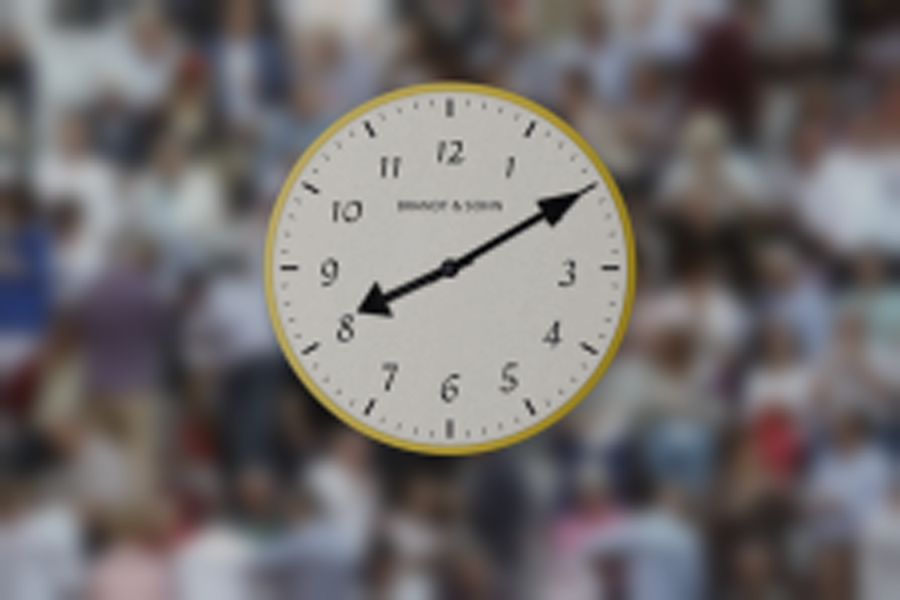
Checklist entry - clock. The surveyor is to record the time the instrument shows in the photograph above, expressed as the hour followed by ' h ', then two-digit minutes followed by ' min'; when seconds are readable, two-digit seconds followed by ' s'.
8 h 10 min
